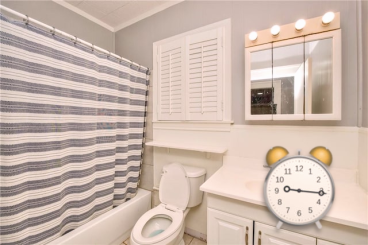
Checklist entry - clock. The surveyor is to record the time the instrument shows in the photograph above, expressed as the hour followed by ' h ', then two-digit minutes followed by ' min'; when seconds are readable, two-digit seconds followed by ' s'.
9 h 16 min
